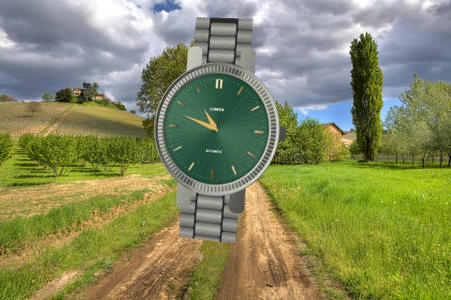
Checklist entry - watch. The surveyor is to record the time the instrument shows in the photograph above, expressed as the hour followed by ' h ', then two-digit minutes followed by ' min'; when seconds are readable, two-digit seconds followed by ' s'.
10 h 48 min
